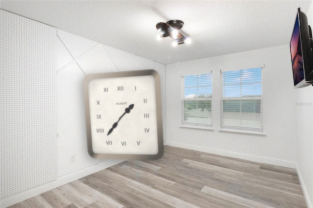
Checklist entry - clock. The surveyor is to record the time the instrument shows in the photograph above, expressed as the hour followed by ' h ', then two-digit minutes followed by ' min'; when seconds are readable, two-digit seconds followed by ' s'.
1 h 37 min
